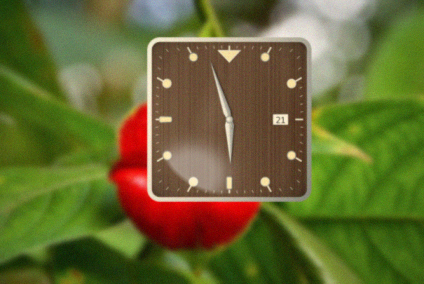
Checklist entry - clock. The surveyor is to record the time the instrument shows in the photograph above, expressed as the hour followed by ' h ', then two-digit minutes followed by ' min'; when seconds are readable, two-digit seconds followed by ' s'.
5 h 57 min
